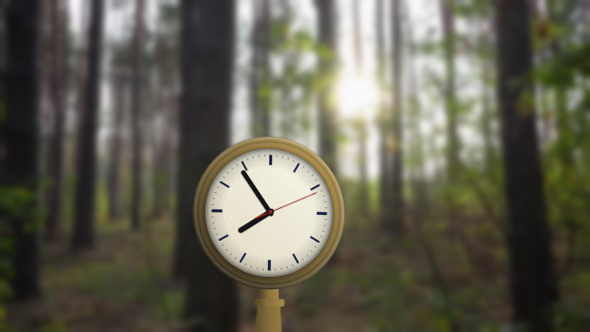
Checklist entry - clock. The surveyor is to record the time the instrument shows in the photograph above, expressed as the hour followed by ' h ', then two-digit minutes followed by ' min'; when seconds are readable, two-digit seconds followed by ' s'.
7 h 54 min 11 s
